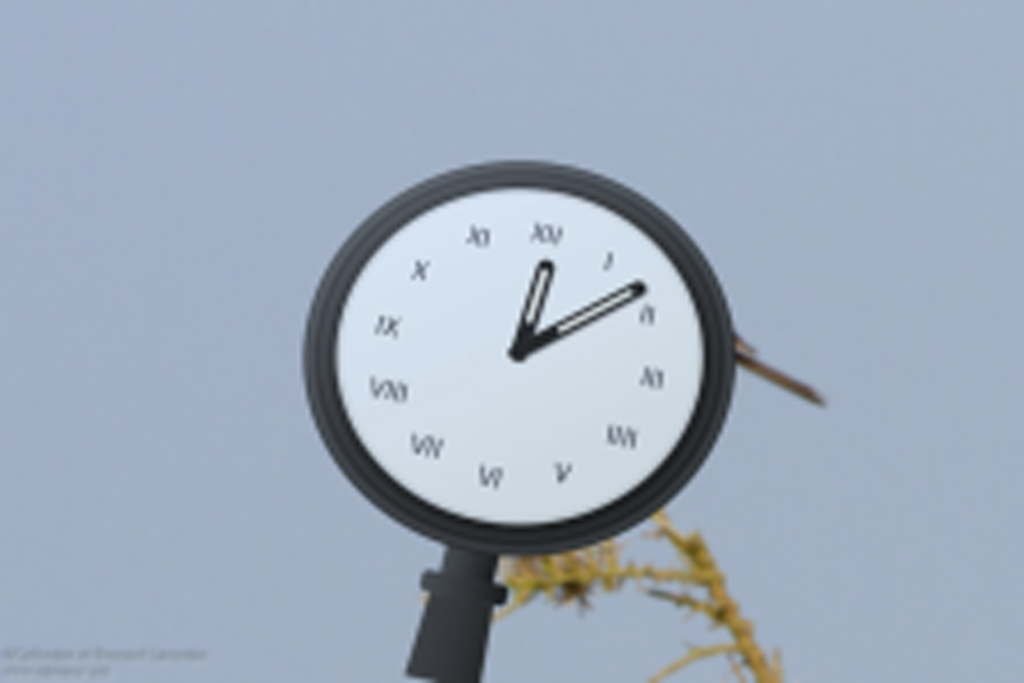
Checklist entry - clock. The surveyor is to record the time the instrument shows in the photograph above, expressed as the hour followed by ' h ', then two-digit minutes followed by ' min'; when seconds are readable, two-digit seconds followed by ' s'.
12 h 08 min
